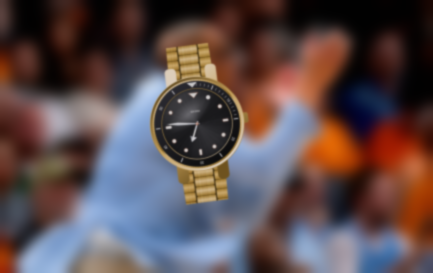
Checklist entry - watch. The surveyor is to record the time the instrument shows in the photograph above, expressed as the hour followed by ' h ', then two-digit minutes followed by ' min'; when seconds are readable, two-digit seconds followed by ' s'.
6 h 46 min
